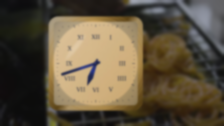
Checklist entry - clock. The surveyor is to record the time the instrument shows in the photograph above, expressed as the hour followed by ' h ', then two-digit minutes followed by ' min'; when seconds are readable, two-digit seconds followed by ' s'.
6 h 42 min
